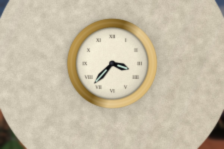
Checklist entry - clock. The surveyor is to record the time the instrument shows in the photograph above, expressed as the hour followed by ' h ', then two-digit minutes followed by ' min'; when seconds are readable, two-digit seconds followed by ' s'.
3 h 37 min
